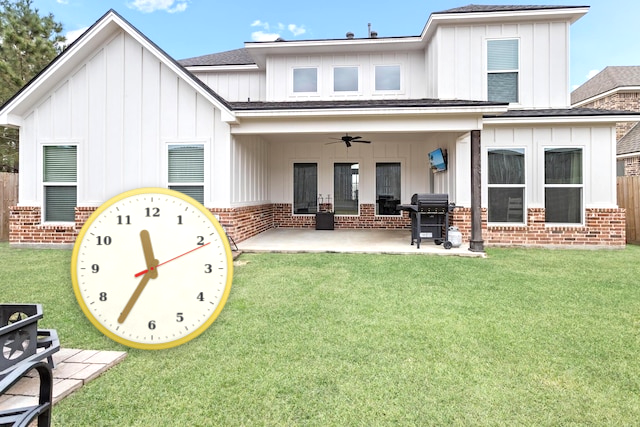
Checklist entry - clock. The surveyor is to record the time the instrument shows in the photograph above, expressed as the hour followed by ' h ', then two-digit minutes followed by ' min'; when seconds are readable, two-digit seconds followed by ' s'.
11 h 35 min 11 s
